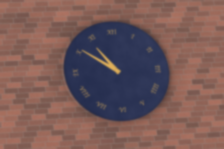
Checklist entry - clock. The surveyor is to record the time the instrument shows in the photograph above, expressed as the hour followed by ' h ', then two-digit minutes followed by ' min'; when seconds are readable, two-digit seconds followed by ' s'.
10 h 51 min
